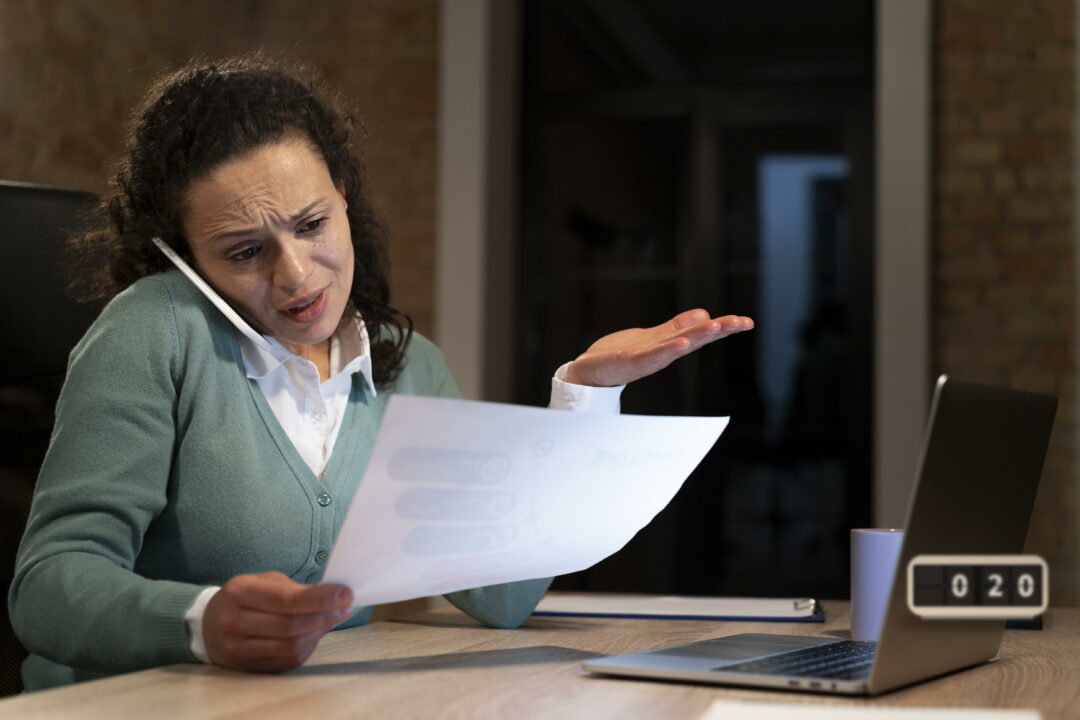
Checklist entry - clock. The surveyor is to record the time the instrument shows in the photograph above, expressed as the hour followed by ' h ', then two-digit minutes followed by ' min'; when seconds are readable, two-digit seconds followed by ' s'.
0 h 20 min
